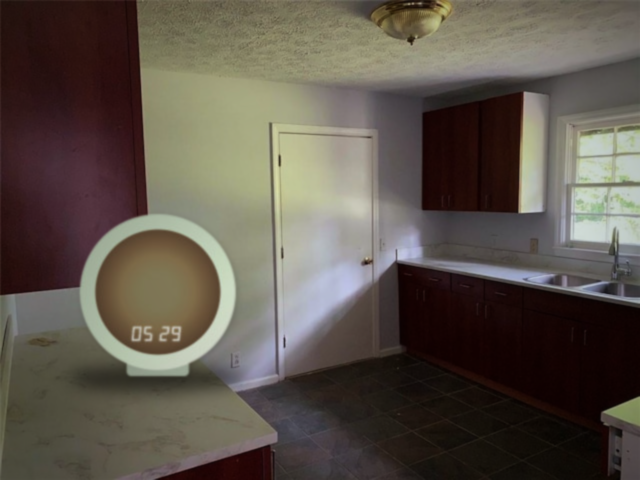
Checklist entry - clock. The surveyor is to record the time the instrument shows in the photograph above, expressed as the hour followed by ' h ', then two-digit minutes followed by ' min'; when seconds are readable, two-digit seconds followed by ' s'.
5 h 29 min
